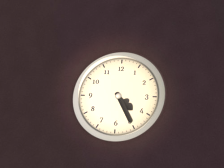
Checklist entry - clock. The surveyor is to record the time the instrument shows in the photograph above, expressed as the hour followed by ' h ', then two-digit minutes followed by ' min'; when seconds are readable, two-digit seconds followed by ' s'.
4 h 25 min
